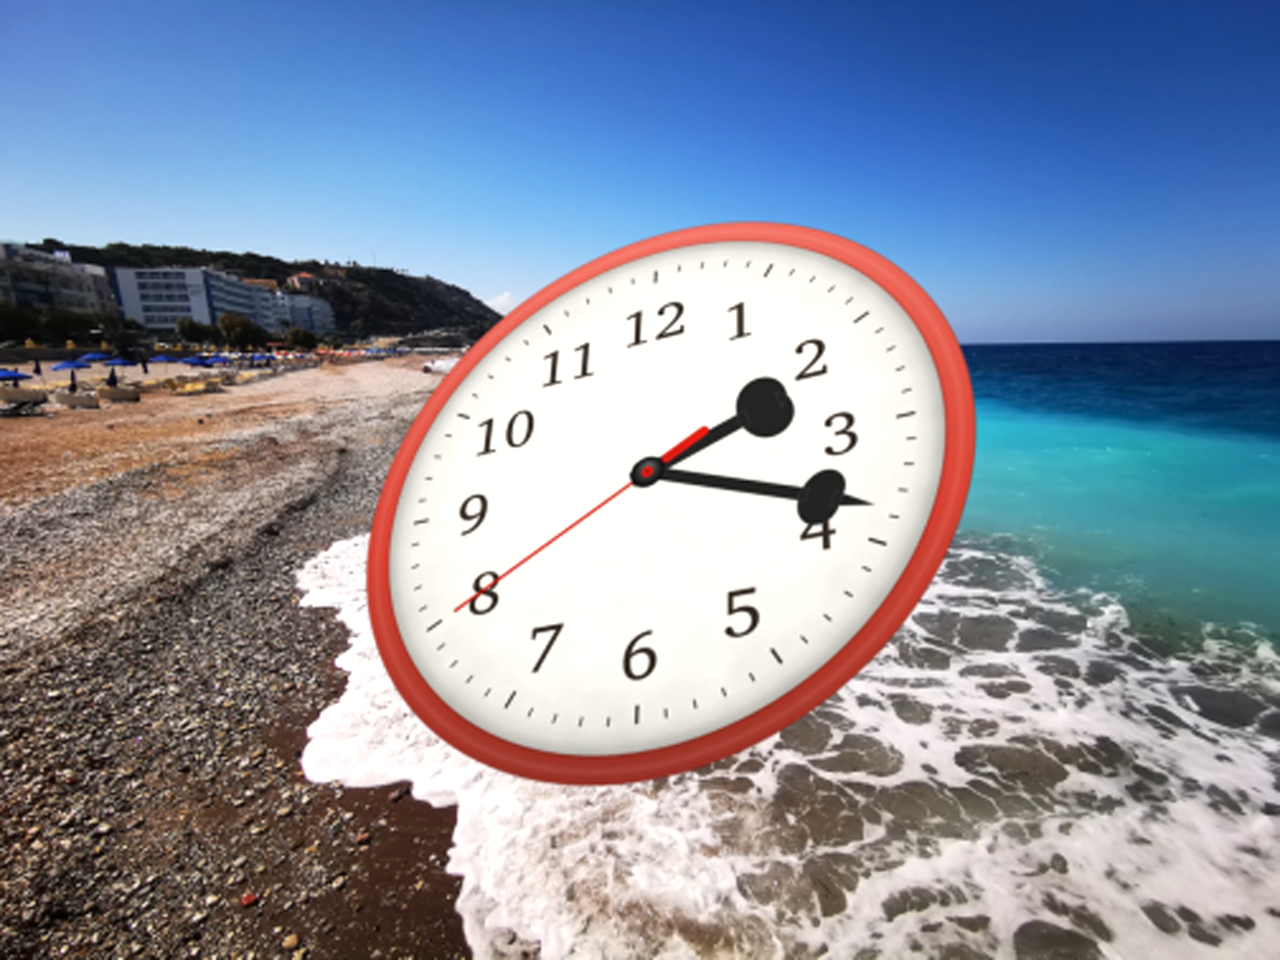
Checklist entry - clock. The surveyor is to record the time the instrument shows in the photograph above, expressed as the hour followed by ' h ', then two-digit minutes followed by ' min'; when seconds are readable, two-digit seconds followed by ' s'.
2 h 18 min 40 s
